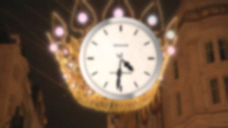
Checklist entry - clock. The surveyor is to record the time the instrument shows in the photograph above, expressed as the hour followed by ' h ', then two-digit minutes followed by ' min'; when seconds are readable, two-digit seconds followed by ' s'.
4 h 31 min
